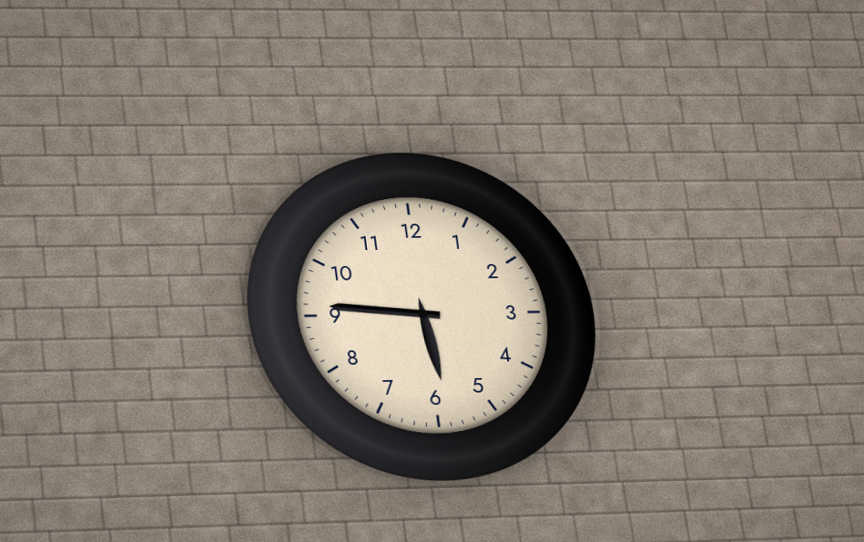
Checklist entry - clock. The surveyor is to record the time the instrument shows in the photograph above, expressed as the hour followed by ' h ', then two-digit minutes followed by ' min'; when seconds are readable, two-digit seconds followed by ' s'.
5 h 46 min
